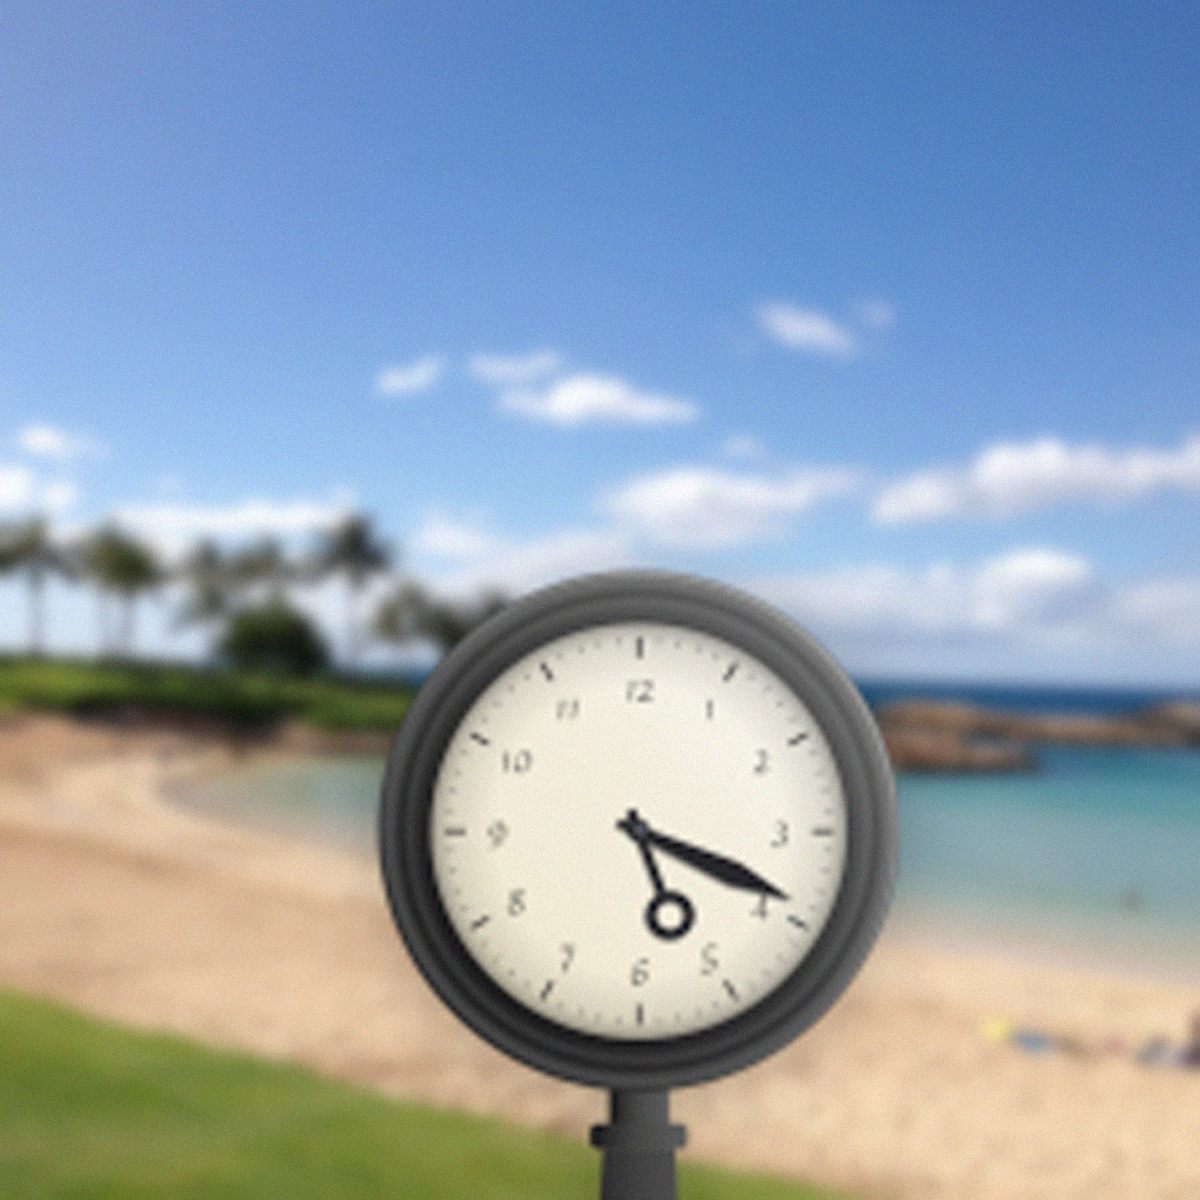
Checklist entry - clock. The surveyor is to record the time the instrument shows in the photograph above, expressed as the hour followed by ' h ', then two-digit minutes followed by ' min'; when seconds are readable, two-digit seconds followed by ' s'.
5 h 19 min
